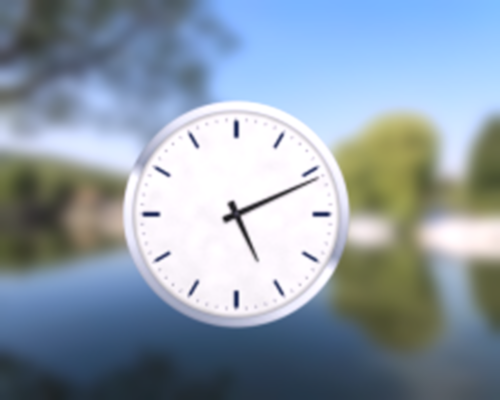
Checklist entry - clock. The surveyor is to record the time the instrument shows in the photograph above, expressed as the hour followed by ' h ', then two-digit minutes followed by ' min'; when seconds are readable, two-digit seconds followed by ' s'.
5 h 11 min
